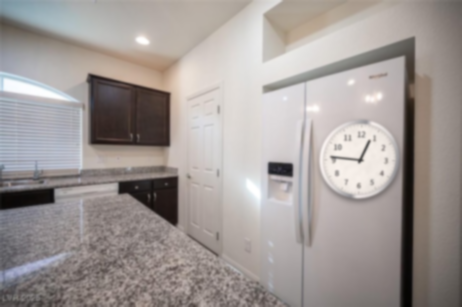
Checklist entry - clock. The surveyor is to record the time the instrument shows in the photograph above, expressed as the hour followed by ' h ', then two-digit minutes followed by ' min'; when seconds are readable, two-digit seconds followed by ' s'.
12 h 46 min
